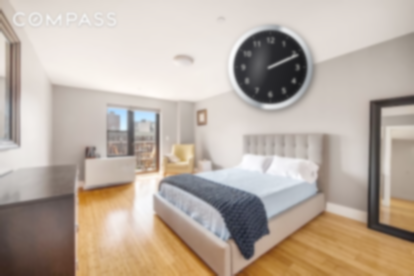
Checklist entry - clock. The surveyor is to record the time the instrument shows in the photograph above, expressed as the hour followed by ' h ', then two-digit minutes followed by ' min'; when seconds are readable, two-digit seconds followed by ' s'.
2 h 11 min
